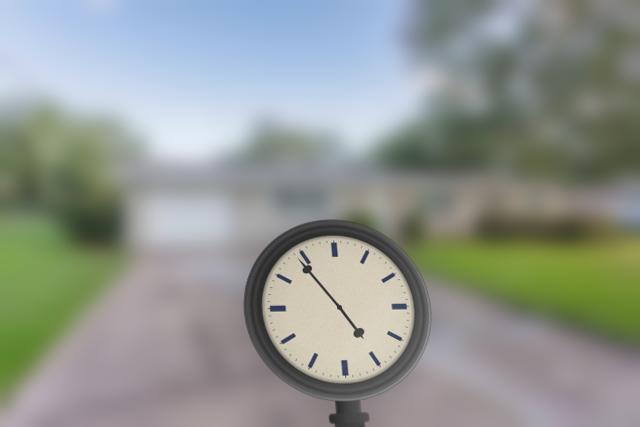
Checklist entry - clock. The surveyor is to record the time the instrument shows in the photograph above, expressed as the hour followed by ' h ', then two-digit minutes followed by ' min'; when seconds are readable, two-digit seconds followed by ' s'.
4 h 54 min
